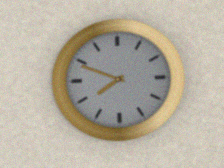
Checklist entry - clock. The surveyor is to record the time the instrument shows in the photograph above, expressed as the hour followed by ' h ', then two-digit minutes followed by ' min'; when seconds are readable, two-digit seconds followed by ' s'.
7 h 49 min
